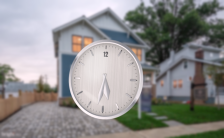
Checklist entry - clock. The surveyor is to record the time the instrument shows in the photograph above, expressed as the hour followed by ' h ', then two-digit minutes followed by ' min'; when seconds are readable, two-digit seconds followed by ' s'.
5 h 32 min
